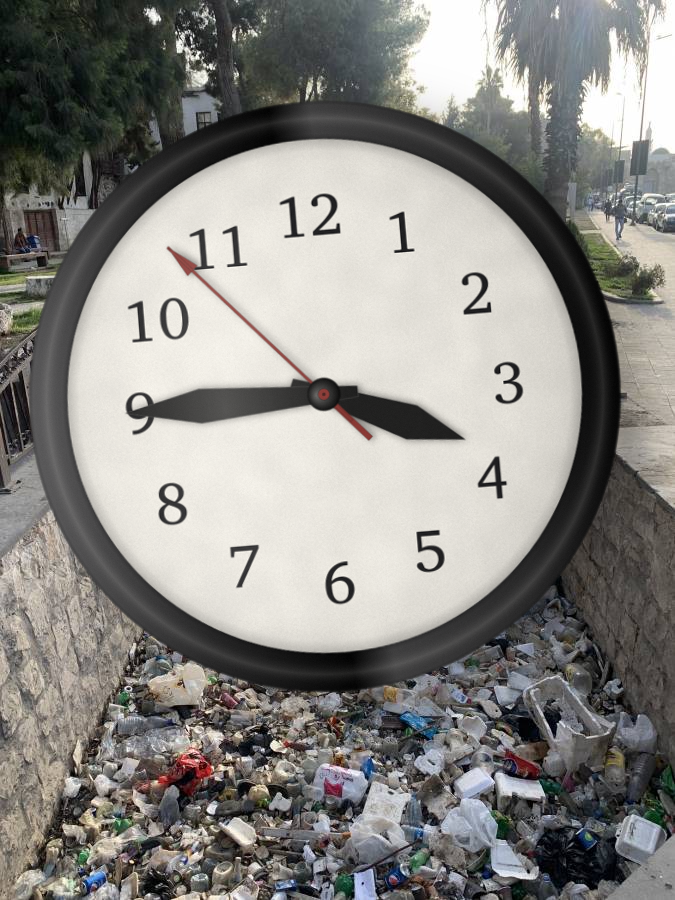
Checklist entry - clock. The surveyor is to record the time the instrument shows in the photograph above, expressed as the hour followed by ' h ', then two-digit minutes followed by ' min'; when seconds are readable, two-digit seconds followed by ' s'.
3 h 44 min 53 s
